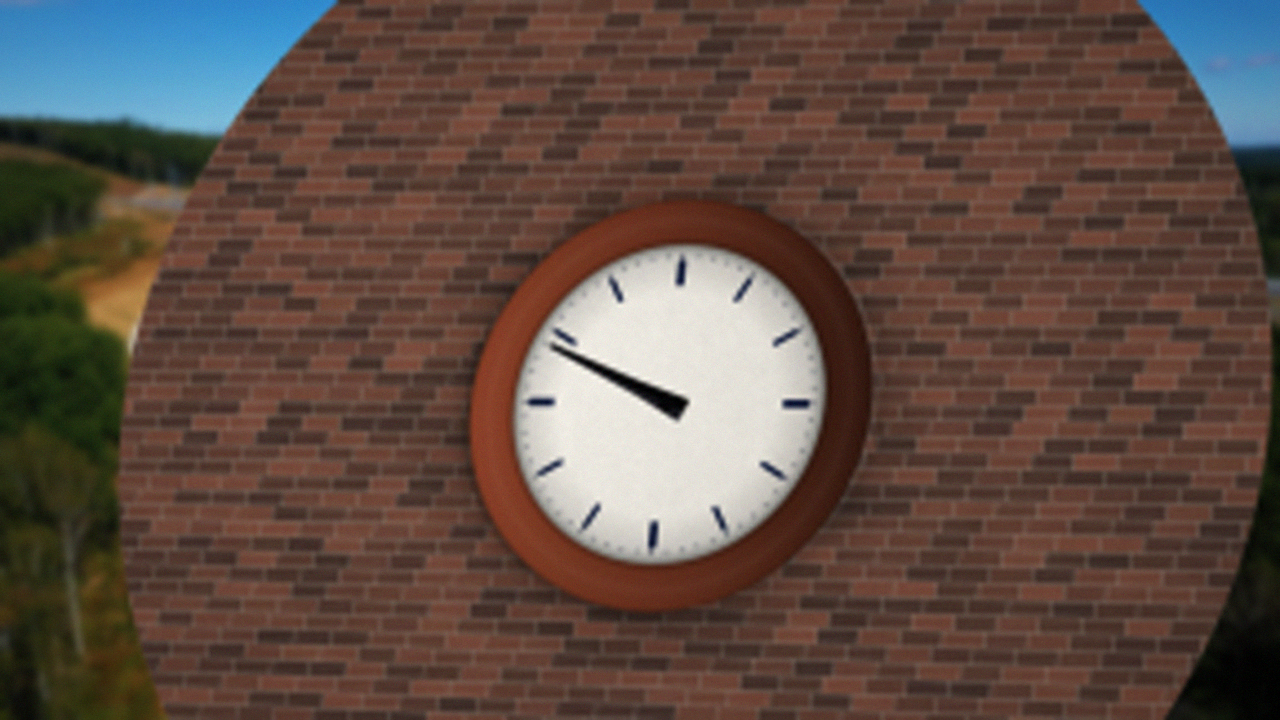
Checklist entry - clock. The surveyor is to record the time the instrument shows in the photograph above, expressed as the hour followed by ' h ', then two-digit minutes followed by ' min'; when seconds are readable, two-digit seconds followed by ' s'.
9 h 49 min
